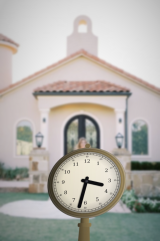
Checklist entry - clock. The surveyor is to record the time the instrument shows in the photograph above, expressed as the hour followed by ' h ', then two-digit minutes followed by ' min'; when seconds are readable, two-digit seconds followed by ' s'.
3 h 32 min
